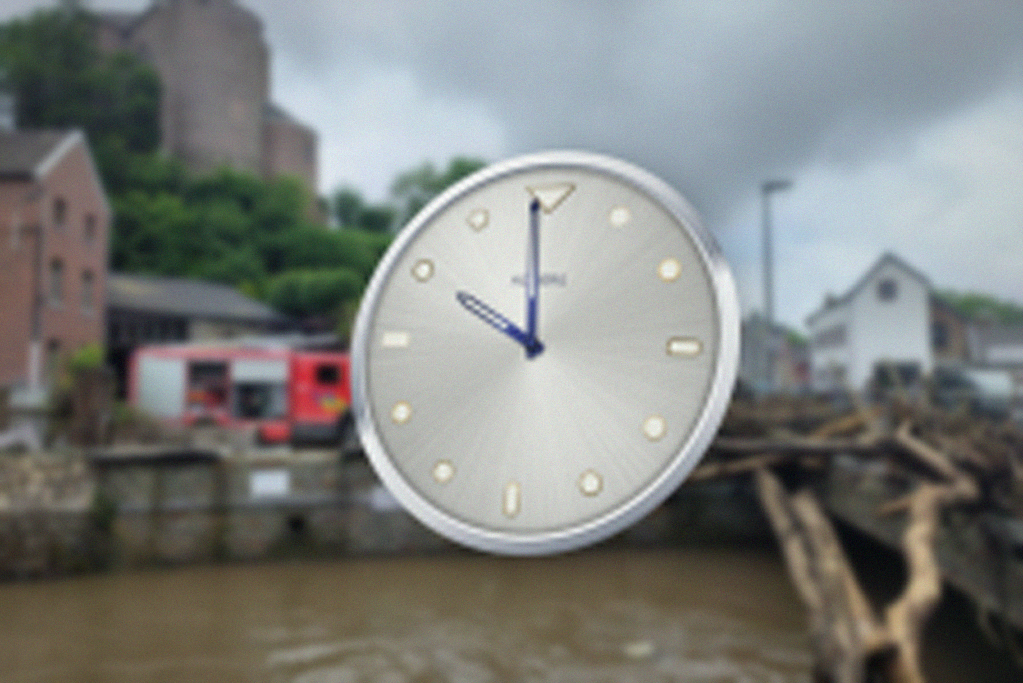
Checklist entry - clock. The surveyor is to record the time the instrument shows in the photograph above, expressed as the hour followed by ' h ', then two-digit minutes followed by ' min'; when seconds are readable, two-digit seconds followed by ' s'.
9 h 59 min
